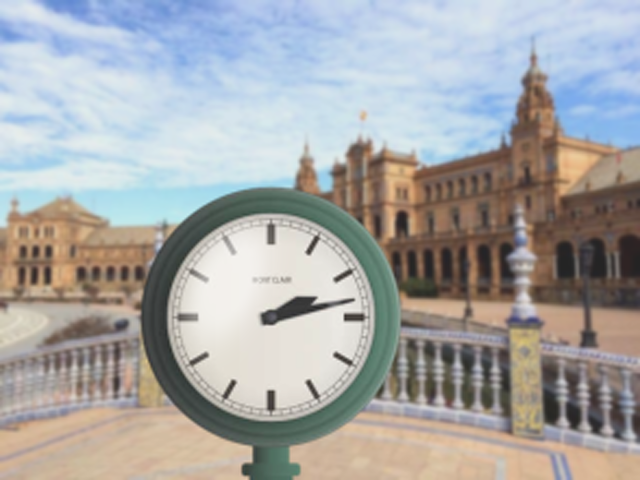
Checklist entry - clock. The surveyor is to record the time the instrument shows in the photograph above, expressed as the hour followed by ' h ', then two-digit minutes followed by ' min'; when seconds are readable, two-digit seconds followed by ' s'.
2 h 13 min
